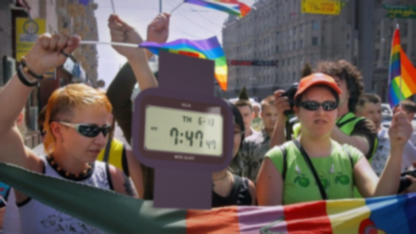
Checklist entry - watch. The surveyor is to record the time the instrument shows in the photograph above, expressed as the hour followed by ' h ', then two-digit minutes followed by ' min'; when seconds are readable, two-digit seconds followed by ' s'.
7 h 47 min
